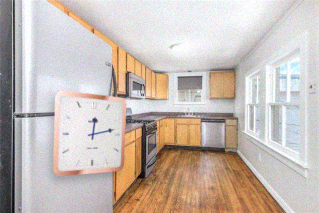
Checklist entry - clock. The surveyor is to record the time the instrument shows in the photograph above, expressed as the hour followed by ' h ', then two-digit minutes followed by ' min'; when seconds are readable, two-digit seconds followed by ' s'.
12 h 13 min
